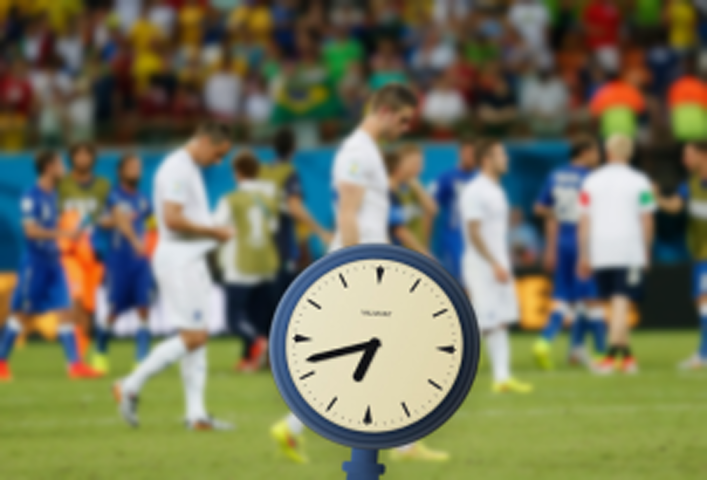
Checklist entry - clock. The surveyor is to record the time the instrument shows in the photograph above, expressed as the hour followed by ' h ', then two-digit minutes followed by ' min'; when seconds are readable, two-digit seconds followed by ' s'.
6 h 42 min
